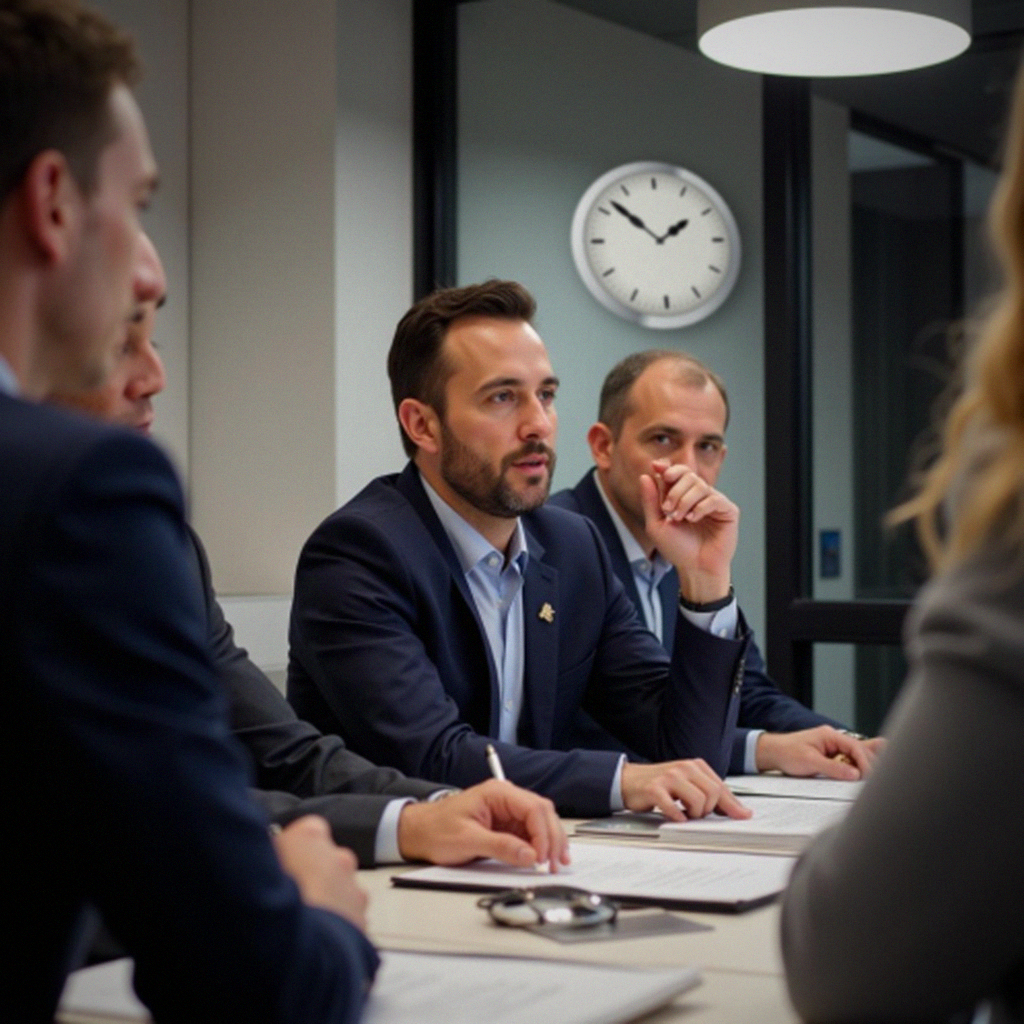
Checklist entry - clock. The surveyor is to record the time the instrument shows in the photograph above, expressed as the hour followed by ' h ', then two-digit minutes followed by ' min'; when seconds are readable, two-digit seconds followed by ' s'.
1 h 52 min
